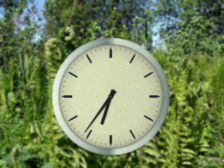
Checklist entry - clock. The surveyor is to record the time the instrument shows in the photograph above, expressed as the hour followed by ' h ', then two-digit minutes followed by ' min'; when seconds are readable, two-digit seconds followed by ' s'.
6 h 36 min
